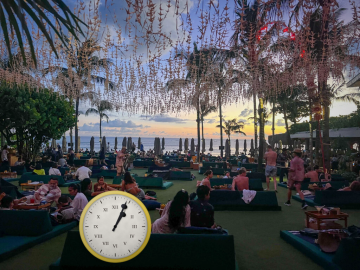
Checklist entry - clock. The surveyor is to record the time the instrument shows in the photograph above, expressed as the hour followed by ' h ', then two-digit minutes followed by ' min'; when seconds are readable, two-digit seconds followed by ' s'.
1 h 04 min
